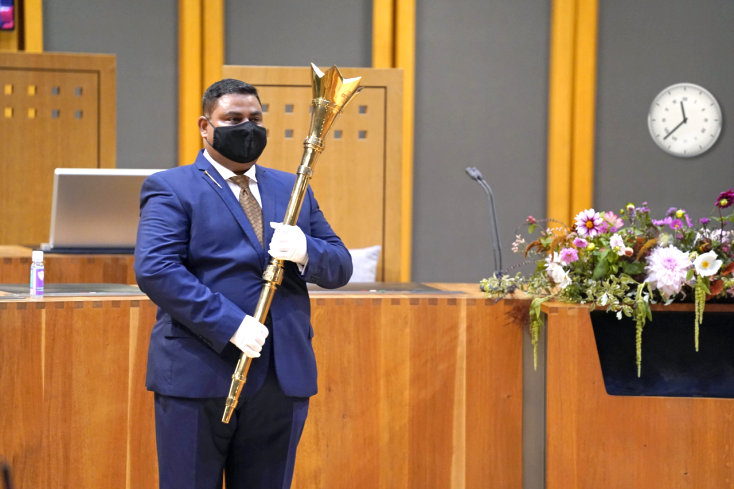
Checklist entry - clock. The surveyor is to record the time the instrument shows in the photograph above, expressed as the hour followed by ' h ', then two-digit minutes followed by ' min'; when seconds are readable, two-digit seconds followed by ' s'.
11 h 38 min
